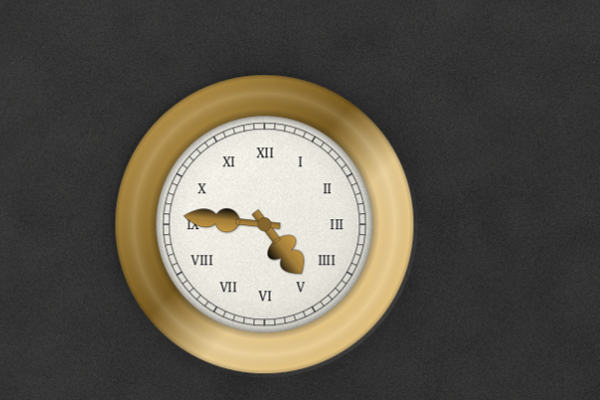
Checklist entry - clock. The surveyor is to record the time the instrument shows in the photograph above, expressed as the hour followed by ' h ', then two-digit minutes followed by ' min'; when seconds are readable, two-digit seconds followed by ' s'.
4 h 46 min
